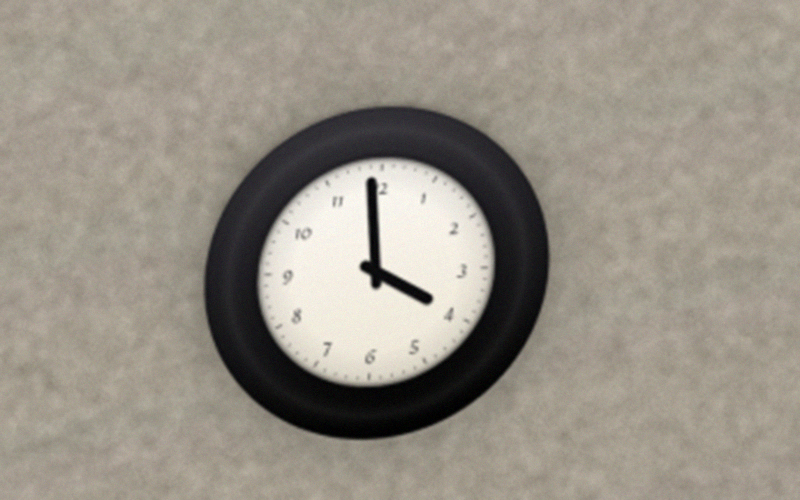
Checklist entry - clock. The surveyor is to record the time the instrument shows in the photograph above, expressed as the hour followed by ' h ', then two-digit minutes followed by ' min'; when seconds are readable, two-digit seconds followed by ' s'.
3 h 59 min
